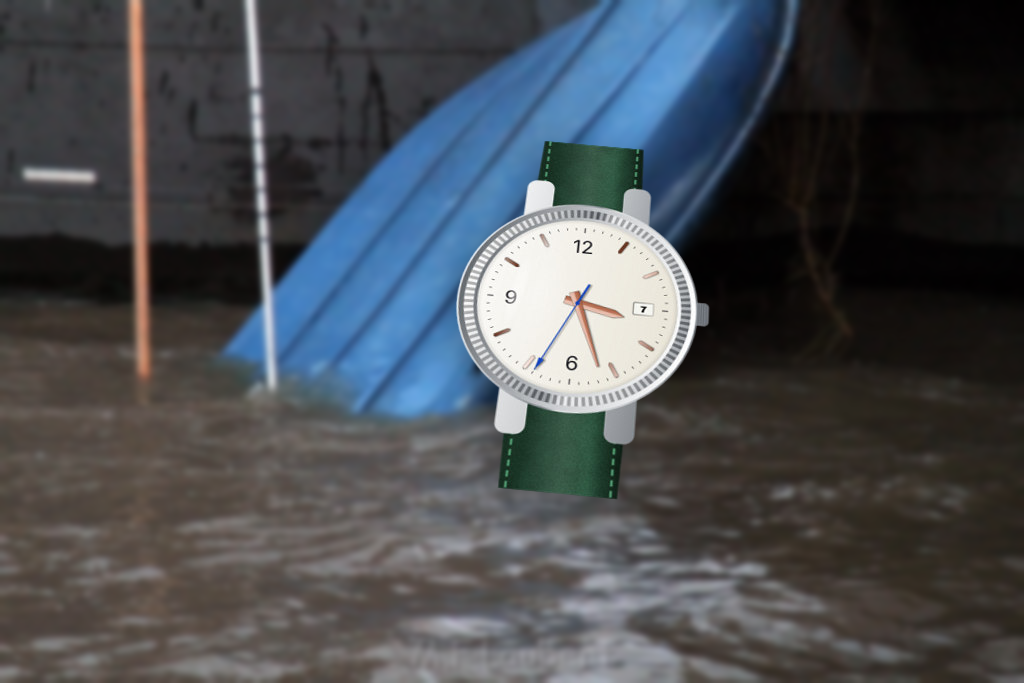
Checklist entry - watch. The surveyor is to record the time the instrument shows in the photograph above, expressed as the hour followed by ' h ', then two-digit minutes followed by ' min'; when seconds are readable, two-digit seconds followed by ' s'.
3 h 26 min 34 s
